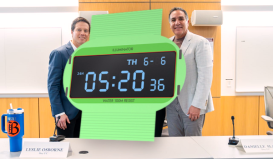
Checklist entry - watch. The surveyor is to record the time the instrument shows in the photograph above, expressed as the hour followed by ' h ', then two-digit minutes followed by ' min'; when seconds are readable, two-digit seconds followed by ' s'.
5 h 20 min 36 s
